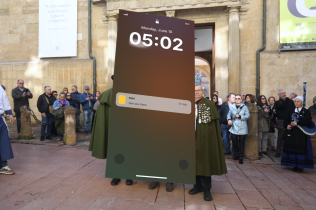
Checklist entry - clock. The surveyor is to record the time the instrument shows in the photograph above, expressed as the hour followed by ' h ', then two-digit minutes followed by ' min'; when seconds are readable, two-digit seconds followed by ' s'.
5 h 02 min
